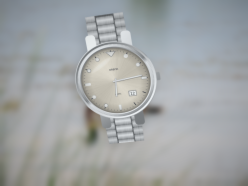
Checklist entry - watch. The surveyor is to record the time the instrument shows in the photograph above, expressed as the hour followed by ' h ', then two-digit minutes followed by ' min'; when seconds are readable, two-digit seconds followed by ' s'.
6 h 14 min
